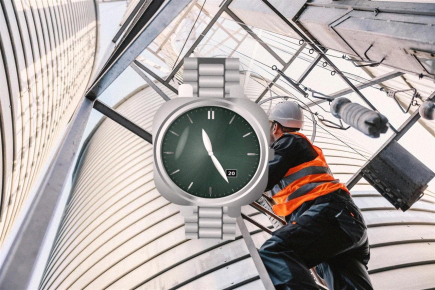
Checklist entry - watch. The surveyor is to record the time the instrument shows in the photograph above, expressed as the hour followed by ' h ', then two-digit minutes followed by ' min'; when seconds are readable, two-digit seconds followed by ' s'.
11 h 25 min
